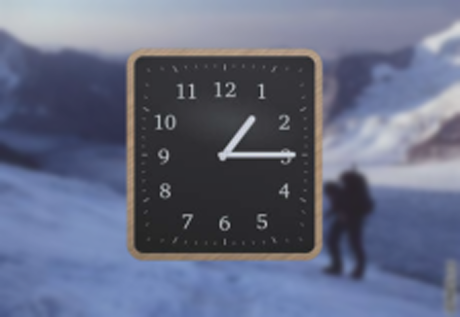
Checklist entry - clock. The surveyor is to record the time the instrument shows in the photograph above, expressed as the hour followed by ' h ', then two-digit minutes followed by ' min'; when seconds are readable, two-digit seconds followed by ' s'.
1 h 15 min
